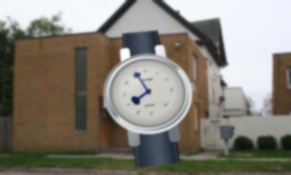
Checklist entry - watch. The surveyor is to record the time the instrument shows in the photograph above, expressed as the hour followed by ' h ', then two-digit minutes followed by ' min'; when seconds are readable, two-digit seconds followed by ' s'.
7 h 56 min
